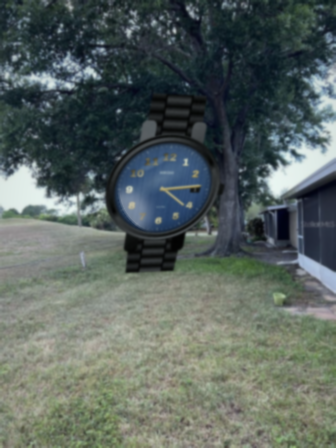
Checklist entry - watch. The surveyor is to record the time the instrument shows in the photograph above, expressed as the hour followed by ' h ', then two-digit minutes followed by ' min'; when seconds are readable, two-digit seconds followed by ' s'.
4 h 14 min
